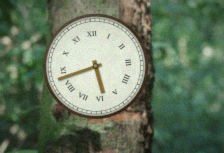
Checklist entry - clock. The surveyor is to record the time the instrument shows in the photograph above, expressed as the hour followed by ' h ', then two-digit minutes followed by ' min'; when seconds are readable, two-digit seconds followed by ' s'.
5 h 43 min
